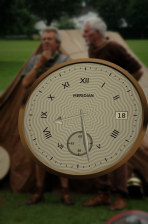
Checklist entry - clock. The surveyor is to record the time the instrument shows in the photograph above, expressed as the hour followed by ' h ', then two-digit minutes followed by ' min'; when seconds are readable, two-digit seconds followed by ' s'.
8 h 28 min
